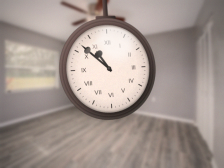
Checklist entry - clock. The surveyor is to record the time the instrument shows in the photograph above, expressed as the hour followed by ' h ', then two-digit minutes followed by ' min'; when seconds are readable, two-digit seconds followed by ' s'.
10 h 52 min
